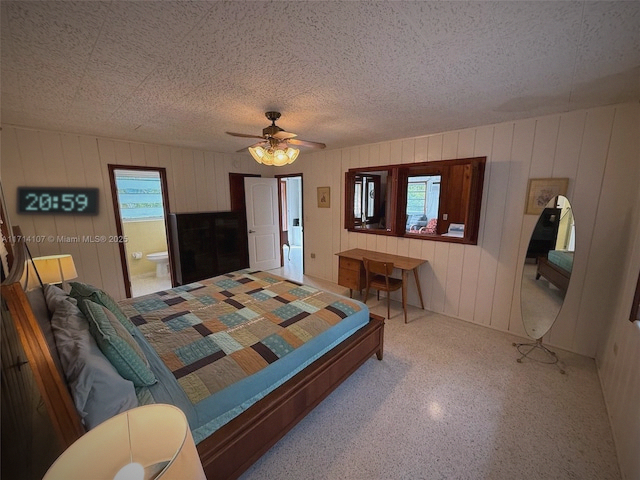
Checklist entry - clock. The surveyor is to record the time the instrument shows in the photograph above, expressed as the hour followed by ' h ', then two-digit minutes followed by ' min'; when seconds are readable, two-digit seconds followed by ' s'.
20 h 59 min
